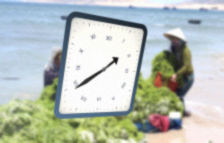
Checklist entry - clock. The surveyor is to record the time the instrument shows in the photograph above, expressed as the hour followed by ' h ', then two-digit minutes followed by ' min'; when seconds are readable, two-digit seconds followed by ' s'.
1 h 39 min
